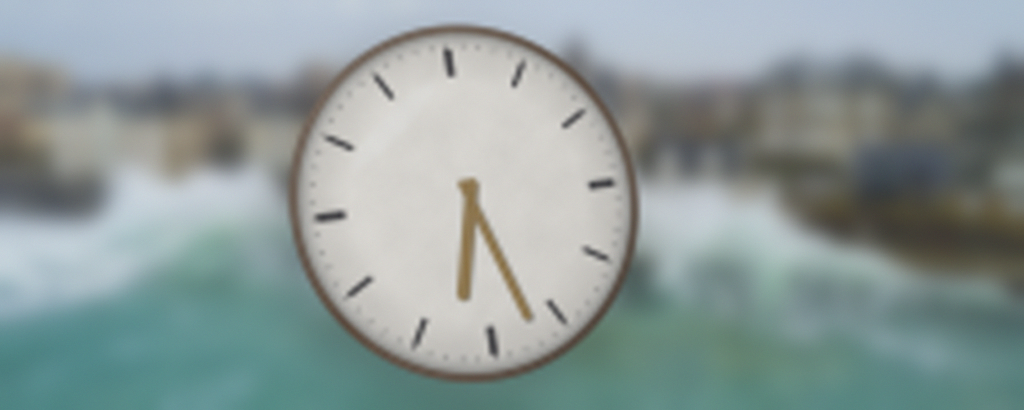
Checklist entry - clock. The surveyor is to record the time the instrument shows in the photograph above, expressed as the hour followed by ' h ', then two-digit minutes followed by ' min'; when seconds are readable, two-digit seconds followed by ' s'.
6 h 27 min
